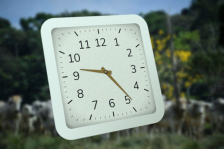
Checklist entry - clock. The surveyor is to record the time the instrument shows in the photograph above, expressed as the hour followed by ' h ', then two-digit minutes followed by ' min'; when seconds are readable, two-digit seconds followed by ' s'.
9 h 24 min
